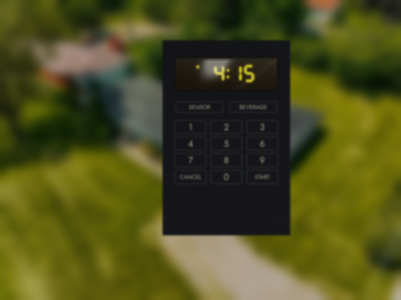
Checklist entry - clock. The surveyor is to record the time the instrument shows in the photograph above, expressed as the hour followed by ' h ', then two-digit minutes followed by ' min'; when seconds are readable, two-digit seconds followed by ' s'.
4 h 15 min
